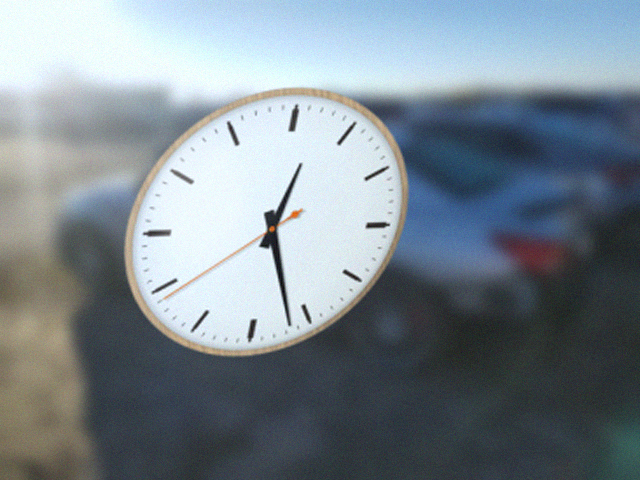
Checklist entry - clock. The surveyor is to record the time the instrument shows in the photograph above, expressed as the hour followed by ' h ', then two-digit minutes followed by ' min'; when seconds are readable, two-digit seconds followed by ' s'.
12 h 26 min 39 s
